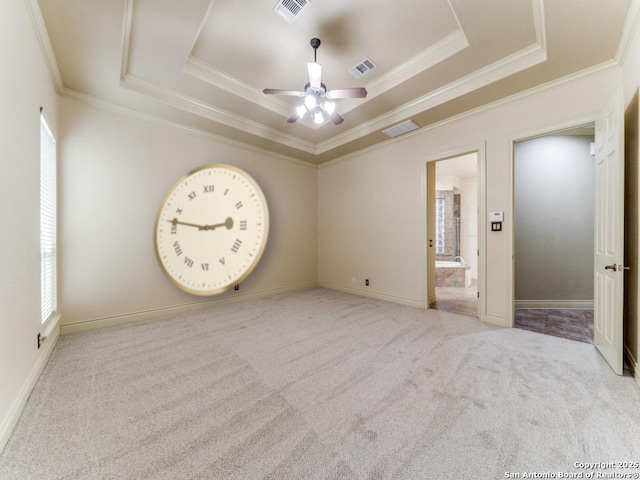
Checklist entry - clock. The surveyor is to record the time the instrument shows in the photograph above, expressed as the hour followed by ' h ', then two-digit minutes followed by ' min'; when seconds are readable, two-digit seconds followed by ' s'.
2 h 47 min
